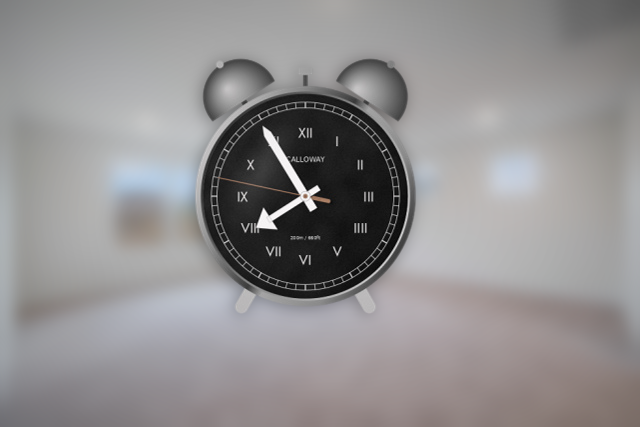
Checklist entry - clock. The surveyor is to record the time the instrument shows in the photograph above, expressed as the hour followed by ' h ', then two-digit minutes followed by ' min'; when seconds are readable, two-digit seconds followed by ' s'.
7 h 54 min 47 s
